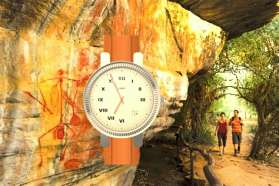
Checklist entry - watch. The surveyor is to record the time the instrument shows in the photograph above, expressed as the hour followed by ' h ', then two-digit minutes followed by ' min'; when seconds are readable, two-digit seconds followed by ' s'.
6 h 56 min
